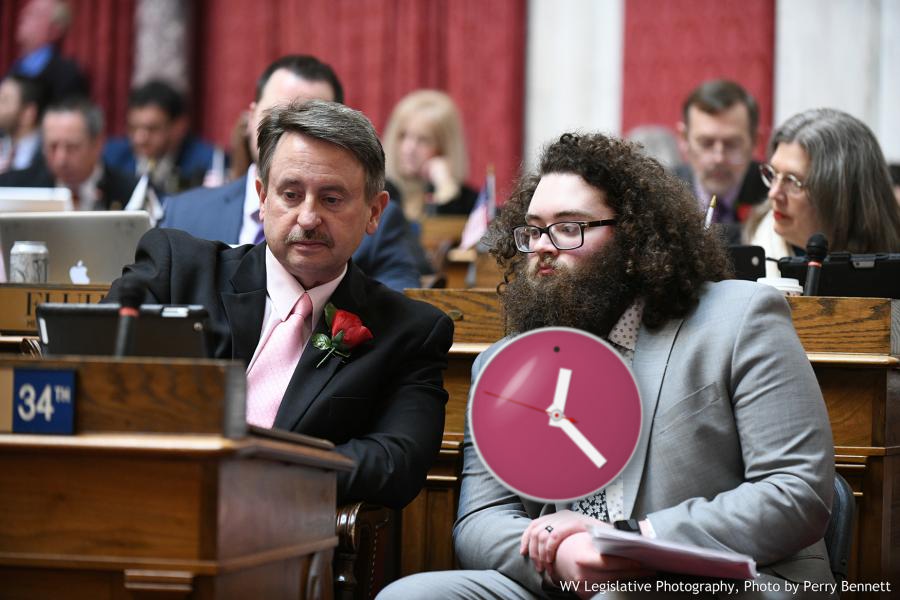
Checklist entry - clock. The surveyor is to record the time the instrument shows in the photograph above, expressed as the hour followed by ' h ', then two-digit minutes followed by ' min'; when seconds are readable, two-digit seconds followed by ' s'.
12 h 22 min 48 s
